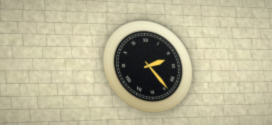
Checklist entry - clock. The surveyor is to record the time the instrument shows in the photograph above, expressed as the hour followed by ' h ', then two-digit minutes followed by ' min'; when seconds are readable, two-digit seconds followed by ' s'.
2 h 24 min
